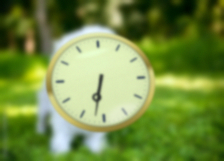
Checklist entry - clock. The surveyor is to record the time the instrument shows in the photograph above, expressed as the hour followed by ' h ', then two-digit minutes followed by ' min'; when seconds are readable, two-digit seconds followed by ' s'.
6 h 32 min
